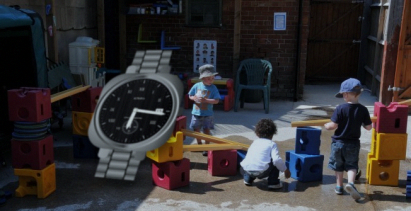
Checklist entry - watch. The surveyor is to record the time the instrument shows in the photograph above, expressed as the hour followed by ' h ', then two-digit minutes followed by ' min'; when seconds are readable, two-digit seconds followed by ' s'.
6 h 16 min
